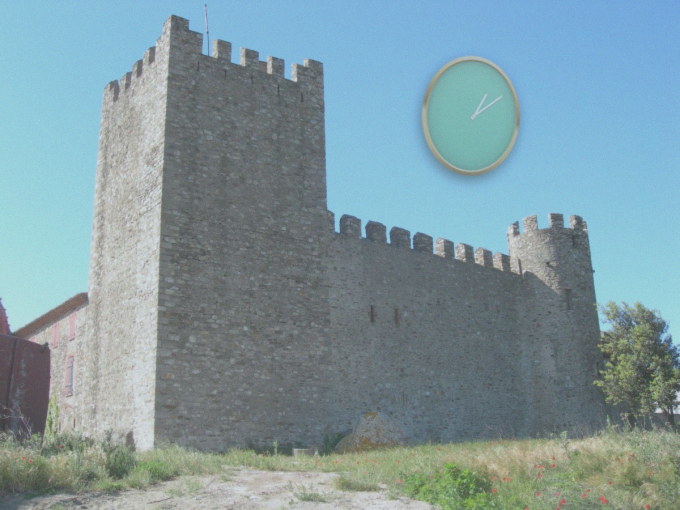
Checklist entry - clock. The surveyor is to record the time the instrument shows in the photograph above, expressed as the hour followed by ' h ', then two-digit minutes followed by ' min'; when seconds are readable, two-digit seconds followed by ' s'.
1 h 10 min
